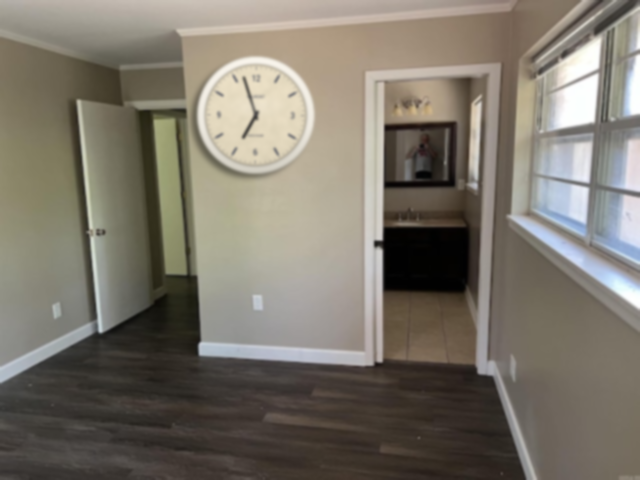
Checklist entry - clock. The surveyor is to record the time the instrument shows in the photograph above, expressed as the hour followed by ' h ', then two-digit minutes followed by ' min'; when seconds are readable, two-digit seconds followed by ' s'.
6 h 57 min
